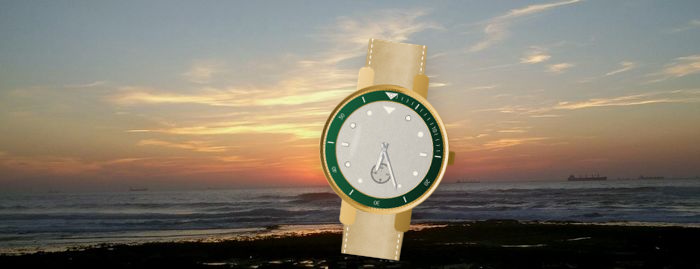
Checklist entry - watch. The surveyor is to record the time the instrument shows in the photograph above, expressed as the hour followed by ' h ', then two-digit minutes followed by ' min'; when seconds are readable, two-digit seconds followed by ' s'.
6 h 26 min
